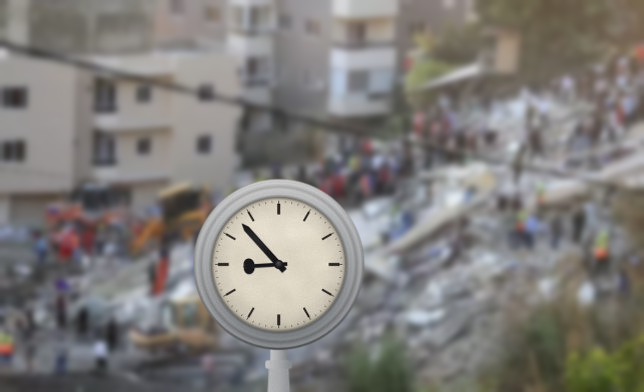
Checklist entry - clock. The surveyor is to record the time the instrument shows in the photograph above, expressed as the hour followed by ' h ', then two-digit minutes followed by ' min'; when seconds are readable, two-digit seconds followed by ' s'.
8 h 53 min
